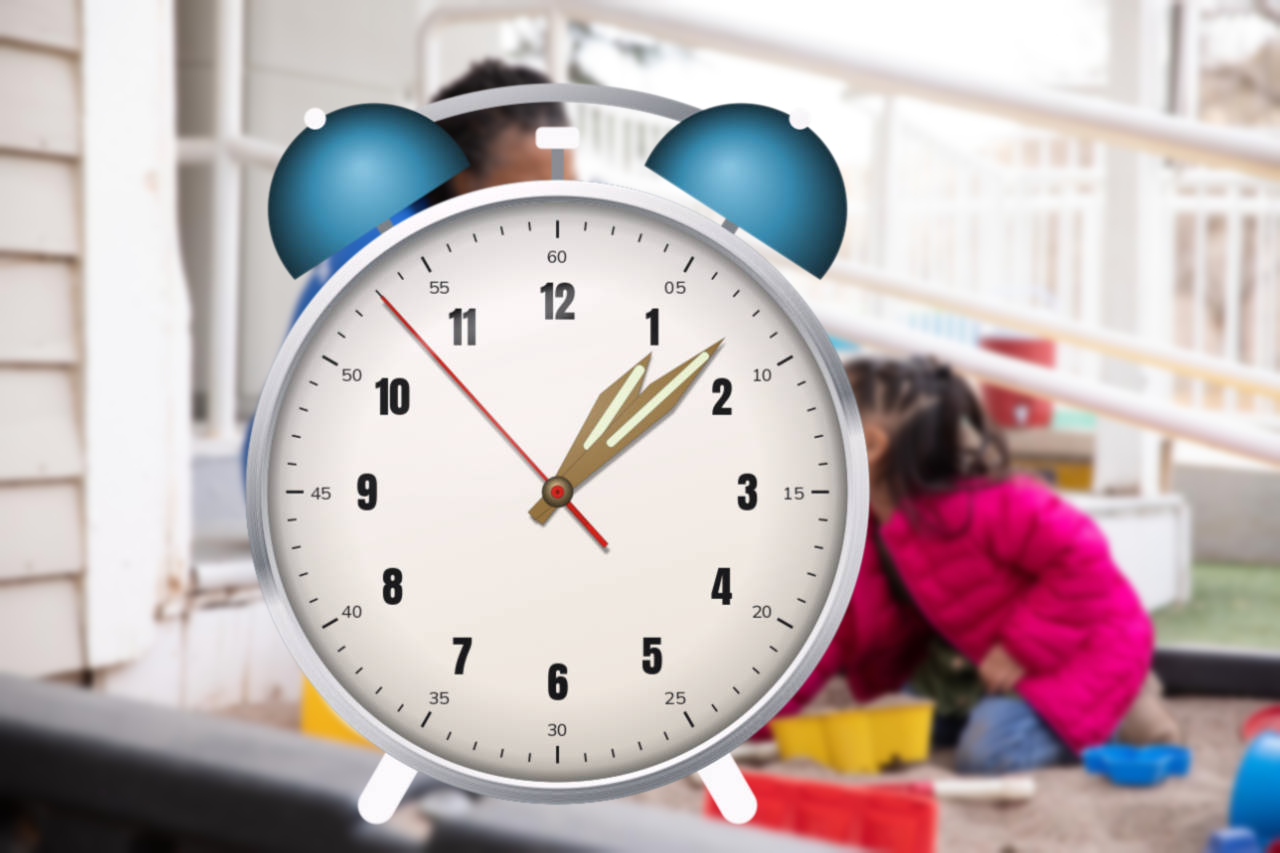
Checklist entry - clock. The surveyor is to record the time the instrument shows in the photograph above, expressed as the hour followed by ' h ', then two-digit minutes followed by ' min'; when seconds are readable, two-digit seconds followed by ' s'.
1 h 07 min 53 s
